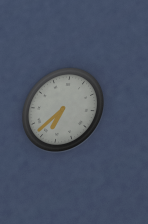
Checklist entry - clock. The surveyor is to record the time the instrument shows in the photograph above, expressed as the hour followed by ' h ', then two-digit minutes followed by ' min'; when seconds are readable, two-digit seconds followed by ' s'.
6 h 37 min
